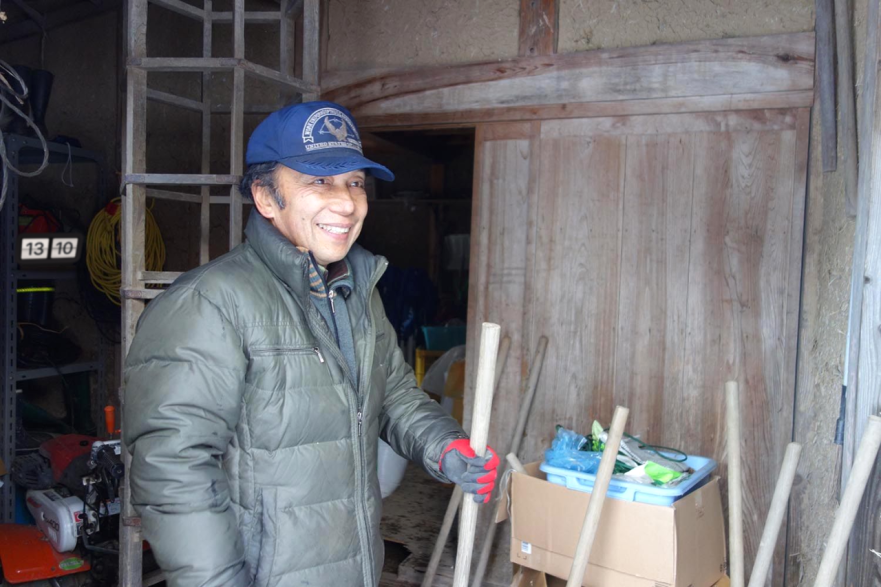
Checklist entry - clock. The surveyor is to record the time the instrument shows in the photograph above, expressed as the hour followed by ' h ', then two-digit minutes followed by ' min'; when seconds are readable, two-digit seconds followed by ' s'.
13 h 10 min
